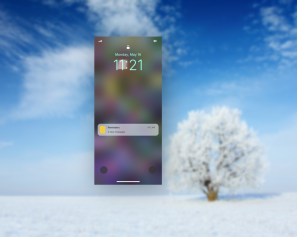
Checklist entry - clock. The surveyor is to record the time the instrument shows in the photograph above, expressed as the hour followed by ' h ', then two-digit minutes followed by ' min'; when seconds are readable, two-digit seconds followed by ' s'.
11 h 21 min
